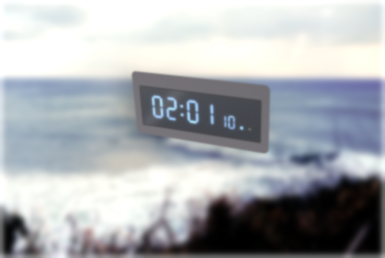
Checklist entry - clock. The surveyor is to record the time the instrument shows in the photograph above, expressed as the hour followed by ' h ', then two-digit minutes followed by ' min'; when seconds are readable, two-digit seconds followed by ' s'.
2 h 01 min 10 s
